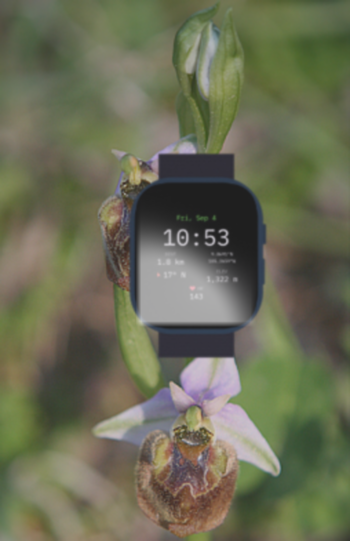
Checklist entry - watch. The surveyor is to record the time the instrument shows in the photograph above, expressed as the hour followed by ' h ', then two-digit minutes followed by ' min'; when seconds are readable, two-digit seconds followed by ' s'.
10 h 53 min
